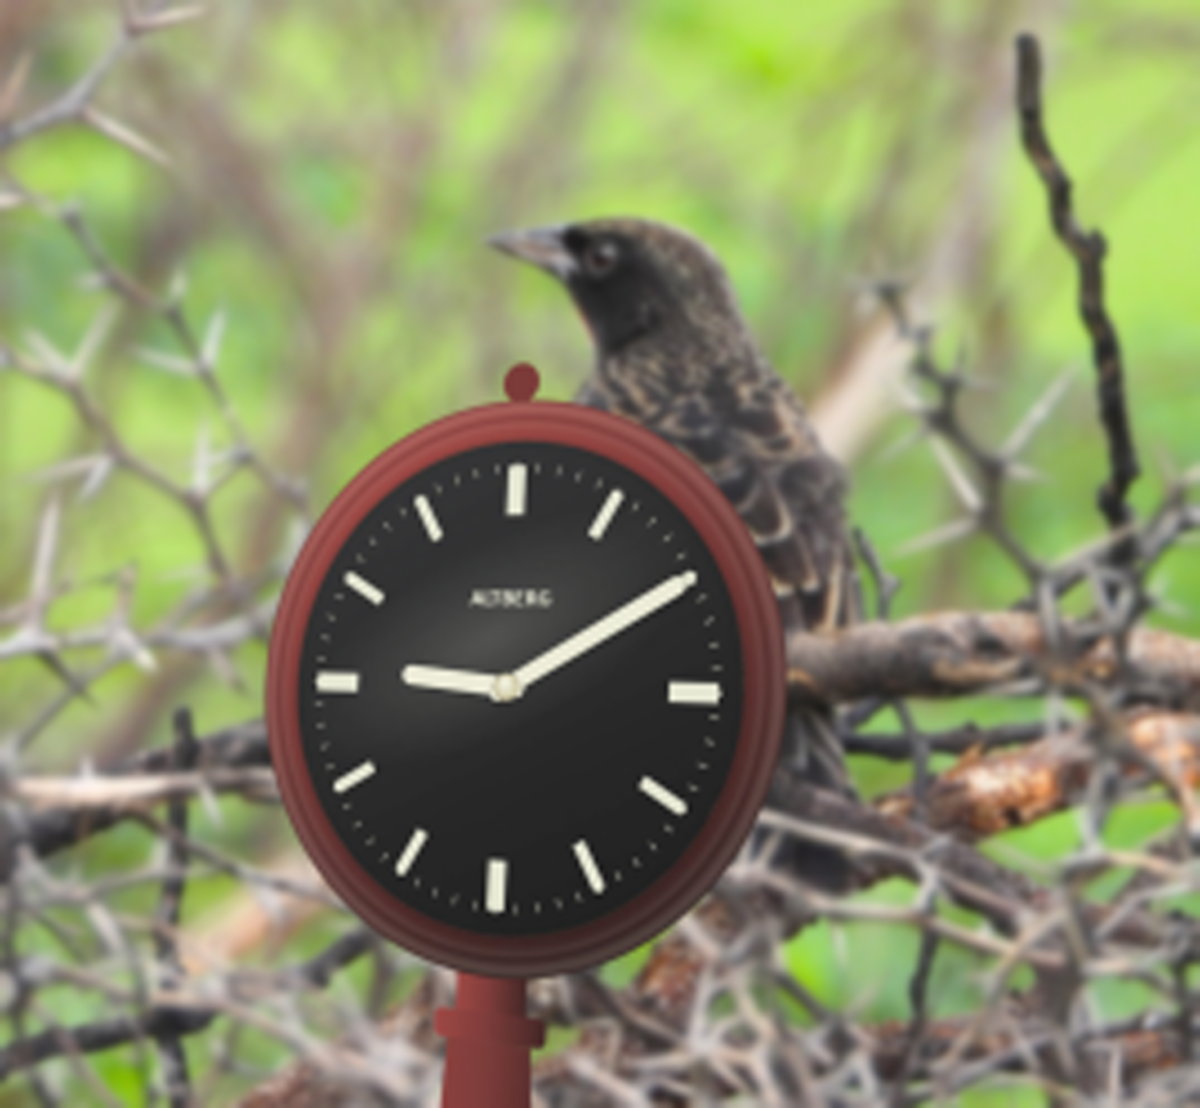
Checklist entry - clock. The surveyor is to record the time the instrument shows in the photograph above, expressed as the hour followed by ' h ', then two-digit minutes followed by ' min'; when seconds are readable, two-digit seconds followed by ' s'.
9 h 10 min
